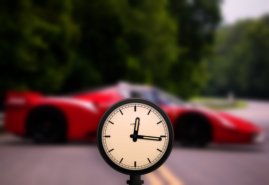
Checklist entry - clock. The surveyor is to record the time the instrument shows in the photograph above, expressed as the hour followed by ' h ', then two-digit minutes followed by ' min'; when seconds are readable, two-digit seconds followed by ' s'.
12 h 16 min
